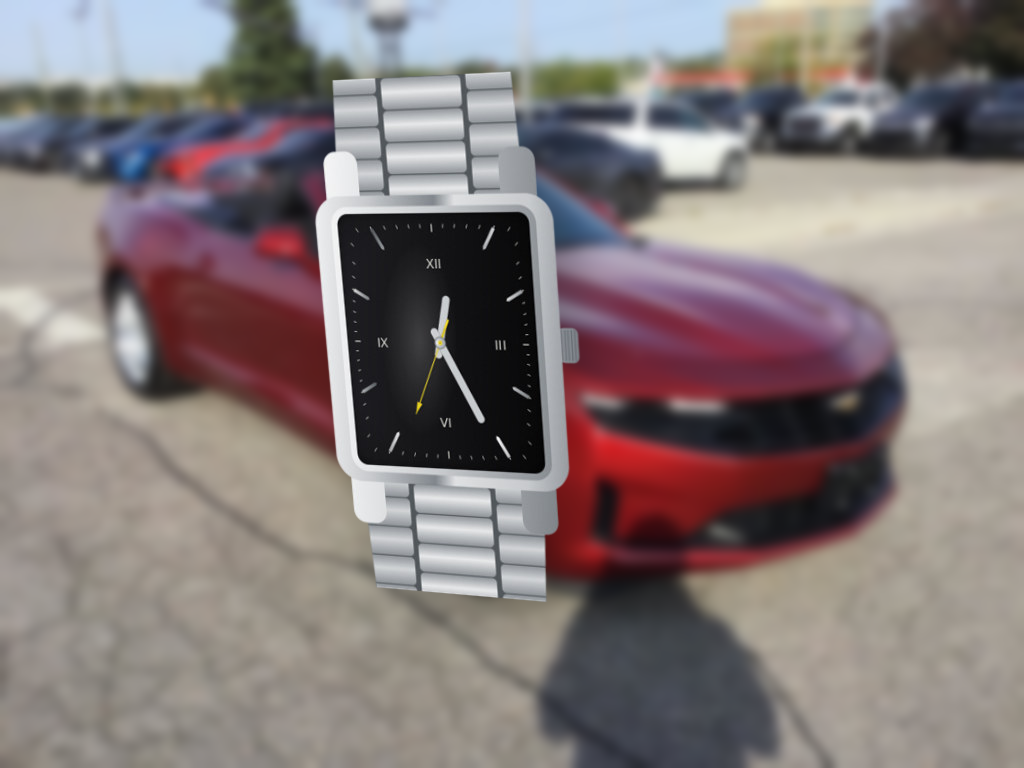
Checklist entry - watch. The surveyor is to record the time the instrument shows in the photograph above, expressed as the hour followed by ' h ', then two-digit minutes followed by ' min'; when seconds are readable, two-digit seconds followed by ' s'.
12 h 25 min 34 s
